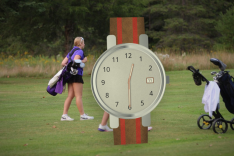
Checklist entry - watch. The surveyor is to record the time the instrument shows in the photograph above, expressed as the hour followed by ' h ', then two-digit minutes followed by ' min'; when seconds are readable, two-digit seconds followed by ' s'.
12 h 30 min
